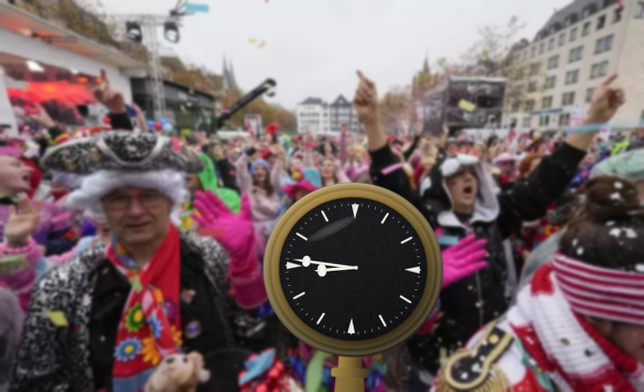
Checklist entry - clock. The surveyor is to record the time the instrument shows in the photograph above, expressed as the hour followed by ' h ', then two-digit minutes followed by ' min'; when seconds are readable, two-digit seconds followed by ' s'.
8 h 46 min
